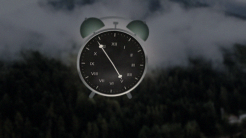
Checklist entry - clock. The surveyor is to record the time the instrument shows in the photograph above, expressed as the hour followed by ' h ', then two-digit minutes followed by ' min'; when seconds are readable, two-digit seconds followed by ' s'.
4 h 54 min
